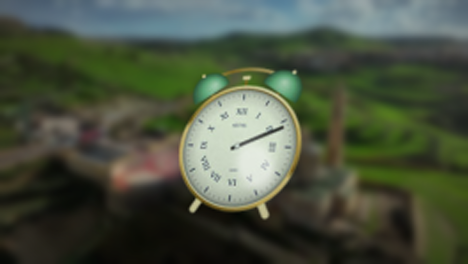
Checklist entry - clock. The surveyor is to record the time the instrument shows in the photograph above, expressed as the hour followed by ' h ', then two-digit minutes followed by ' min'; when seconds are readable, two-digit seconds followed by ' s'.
2 h 11 min
